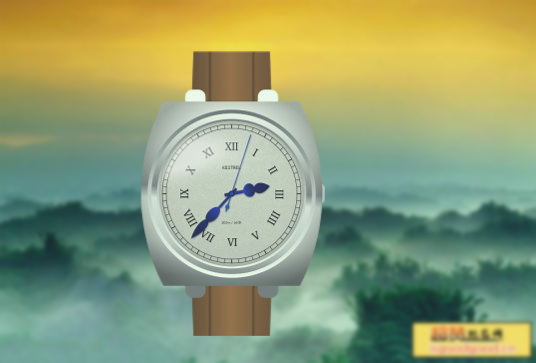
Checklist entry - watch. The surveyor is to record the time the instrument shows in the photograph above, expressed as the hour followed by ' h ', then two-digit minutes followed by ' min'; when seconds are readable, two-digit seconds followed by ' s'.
2 h 37 min 03 s
